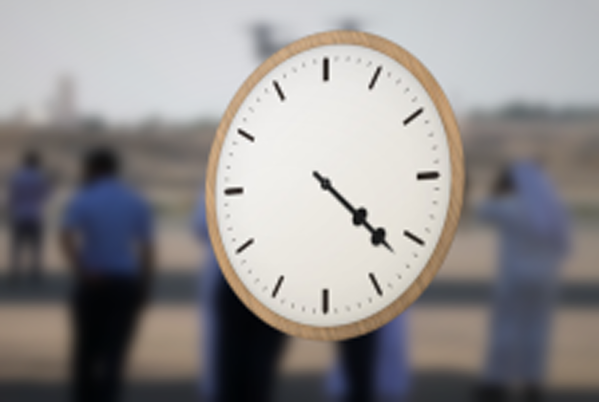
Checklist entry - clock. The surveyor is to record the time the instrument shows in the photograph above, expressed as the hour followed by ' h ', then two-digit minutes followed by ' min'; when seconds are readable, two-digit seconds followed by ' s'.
4 h 22 min
